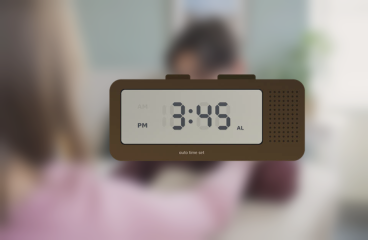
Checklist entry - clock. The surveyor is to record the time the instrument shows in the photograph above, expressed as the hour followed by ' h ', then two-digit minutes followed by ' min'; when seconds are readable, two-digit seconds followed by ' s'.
3 h 45 min
